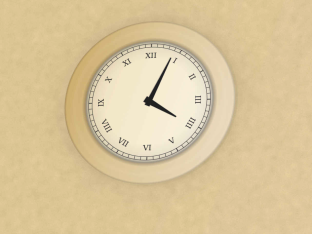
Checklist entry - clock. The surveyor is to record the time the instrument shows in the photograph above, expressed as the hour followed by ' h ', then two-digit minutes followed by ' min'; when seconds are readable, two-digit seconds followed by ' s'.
4 h 04 min
